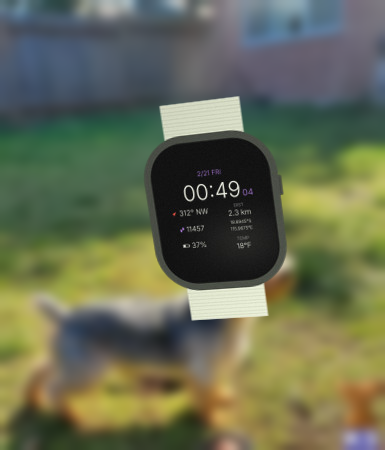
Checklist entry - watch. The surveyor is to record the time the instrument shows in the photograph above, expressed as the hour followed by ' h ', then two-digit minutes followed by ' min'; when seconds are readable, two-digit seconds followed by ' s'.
0 h 49 min 04 s
